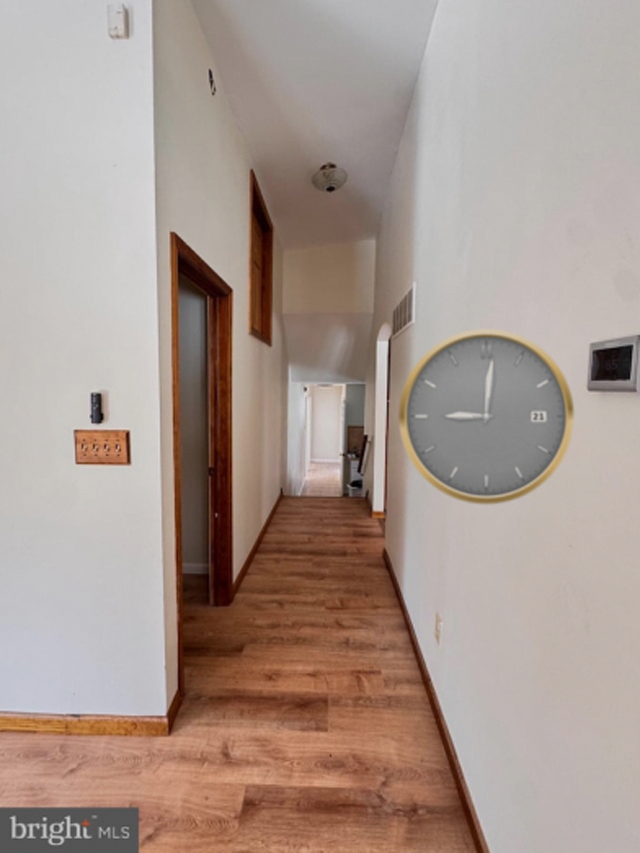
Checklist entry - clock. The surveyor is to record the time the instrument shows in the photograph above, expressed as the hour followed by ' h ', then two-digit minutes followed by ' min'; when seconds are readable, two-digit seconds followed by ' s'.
9 h 01 min
